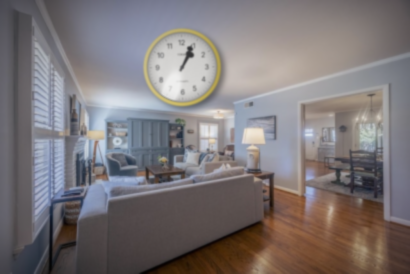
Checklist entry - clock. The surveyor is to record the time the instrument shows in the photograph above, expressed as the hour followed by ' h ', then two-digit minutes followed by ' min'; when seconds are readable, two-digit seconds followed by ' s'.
1 h 04 min
